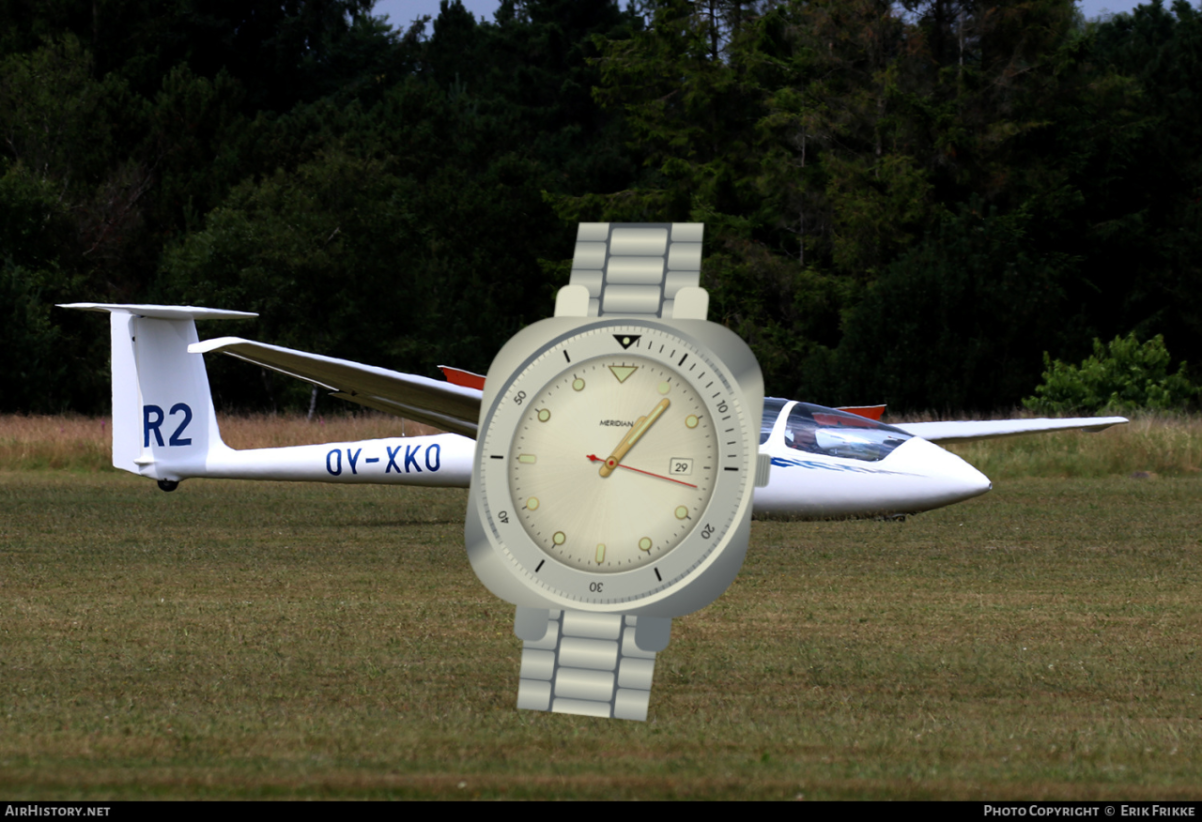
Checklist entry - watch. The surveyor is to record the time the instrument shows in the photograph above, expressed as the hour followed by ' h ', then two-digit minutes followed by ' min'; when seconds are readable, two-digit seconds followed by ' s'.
1 h 06 min 17 s
